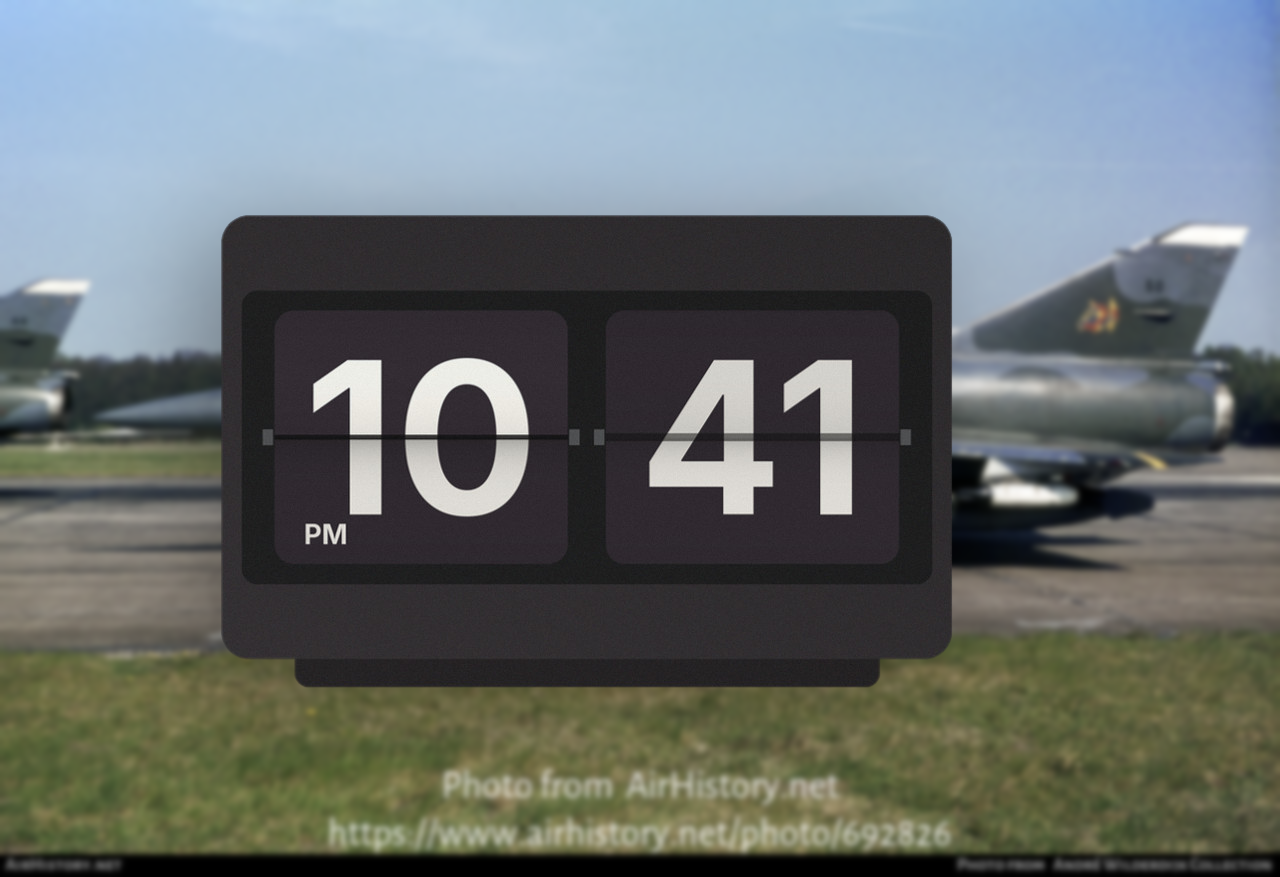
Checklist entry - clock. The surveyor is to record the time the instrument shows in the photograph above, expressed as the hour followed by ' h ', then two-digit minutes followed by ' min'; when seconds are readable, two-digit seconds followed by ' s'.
10 h 41 min
